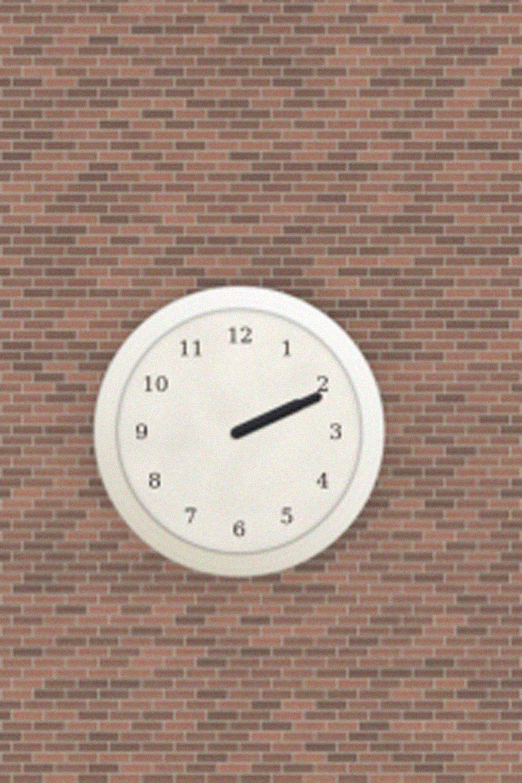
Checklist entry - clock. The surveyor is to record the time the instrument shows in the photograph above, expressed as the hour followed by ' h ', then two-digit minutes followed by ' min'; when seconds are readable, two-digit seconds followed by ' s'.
2 h 11 min
